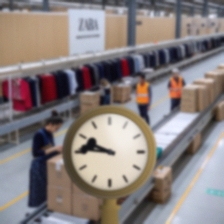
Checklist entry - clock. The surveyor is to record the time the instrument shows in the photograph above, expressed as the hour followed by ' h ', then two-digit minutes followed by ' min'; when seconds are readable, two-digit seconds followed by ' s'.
9 h 46 min
